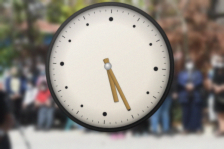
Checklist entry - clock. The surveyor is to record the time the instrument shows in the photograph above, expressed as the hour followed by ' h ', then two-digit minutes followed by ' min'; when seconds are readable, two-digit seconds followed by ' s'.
5 h 25 min
